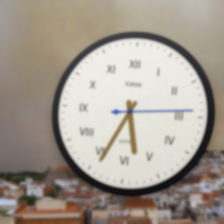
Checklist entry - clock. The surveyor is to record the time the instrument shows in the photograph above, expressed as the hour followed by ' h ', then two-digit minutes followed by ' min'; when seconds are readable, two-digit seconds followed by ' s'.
5 h 34 min 14 s
